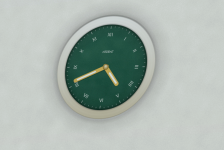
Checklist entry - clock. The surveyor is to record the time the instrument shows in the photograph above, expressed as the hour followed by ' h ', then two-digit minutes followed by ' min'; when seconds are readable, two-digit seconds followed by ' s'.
4 h 41 min
